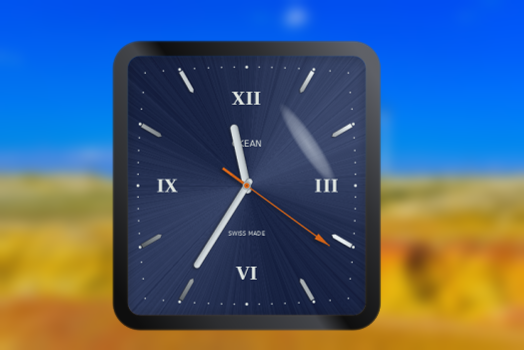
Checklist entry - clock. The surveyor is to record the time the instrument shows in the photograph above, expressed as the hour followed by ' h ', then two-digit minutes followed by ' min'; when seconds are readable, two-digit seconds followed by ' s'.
11 h 35 min 21 s
